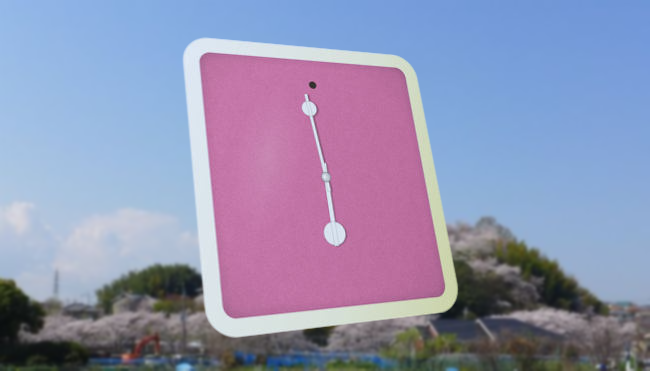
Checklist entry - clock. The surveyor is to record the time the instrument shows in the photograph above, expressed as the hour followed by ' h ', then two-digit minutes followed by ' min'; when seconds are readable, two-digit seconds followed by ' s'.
5 h 59 min
